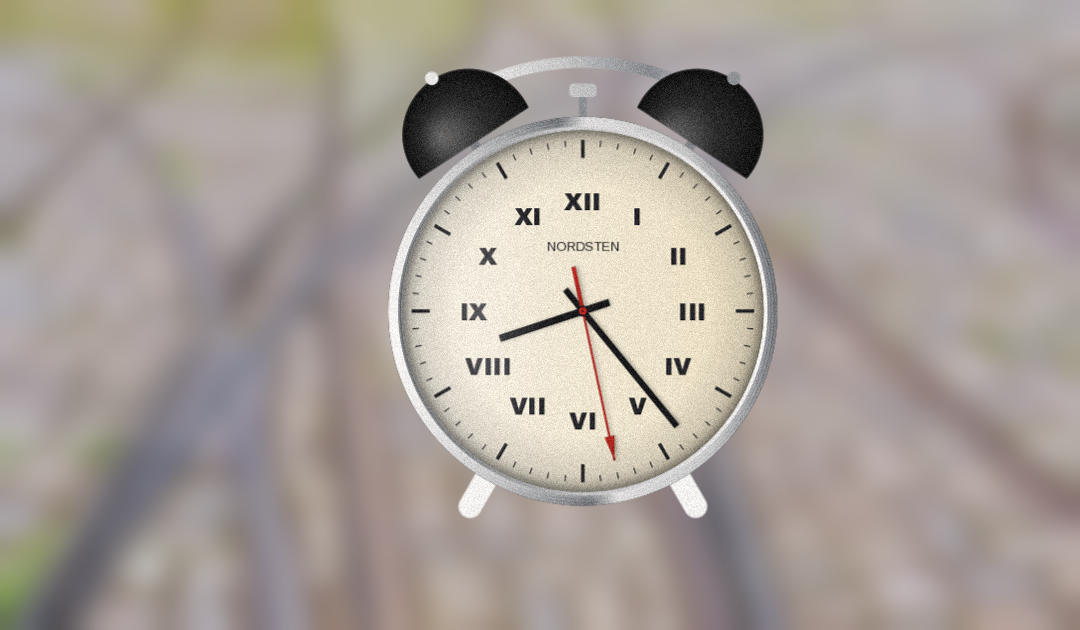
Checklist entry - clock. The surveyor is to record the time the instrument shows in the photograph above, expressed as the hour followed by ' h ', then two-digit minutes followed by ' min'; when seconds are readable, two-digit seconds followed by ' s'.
8 h 23 min 28 s
